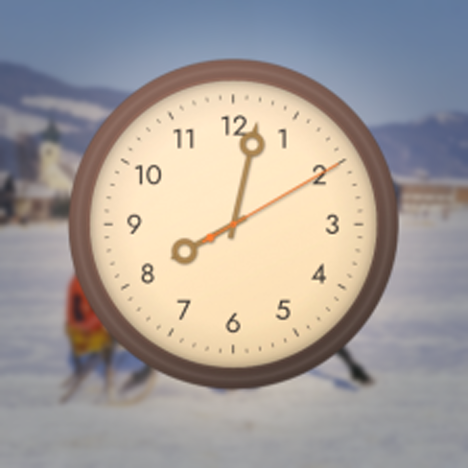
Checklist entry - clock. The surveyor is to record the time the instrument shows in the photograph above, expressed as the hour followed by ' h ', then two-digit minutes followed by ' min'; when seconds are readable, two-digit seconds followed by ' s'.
8 h 02 min 10 s
